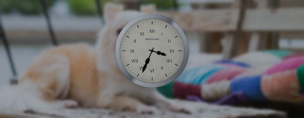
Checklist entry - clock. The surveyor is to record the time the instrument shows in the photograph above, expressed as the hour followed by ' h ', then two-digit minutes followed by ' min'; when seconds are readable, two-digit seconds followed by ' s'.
3 h 34 min
